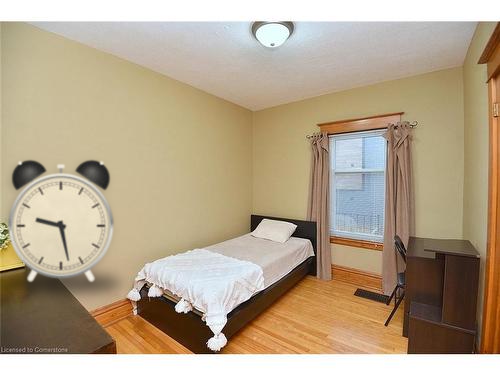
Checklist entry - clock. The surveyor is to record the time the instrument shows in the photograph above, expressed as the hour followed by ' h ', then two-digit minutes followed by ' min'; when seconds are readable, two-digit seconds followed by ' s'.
9 h 28 min
